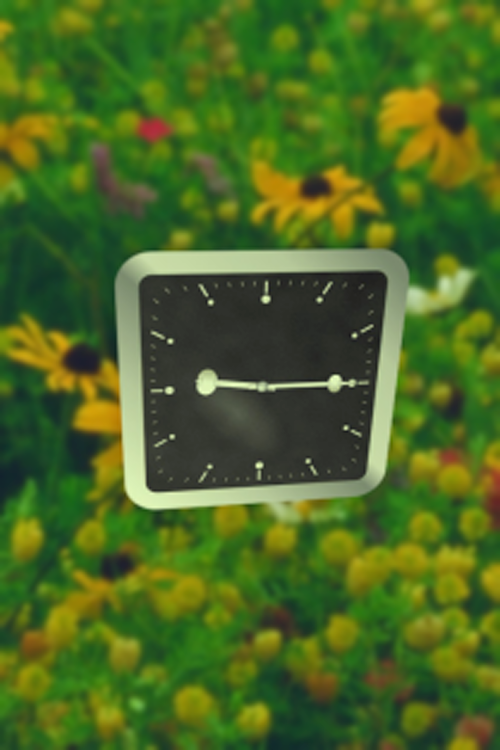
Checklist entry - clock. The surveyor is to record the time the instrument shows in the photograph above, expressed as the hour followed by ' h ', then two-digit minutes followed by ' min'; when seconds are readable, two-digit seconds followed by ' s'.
9 h 15 min
